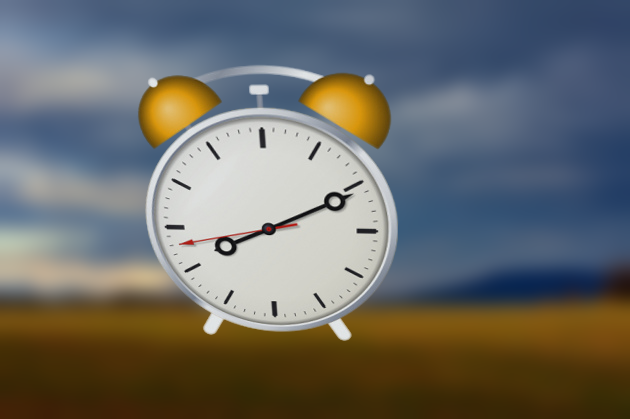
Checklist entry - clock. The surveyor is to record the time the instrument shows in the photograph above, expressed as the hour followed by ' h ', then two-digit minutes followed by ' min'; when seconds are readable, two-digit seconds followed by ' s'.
8 h 10 min 43 s
